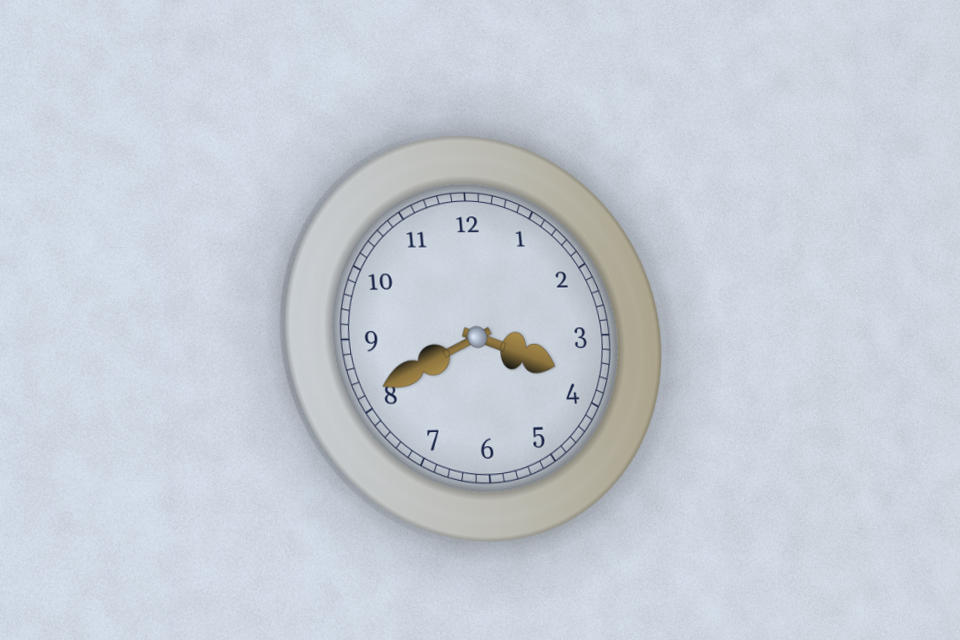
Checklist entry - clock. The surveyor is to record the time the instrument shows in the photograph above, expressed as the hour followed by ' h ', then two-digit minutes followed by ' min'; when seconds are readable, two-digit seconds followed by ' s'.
3 h 41 min
